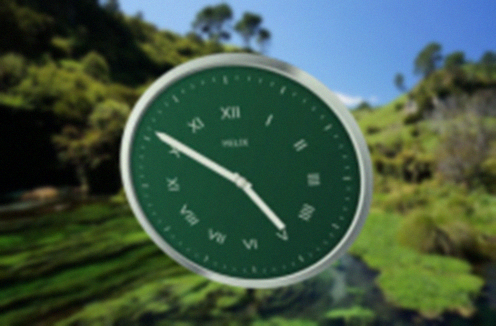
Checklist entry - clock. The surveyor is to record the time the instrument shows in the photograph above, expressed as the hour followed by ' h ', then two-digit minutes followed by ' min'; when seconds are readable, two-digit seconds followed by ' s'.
4 h 51 min
